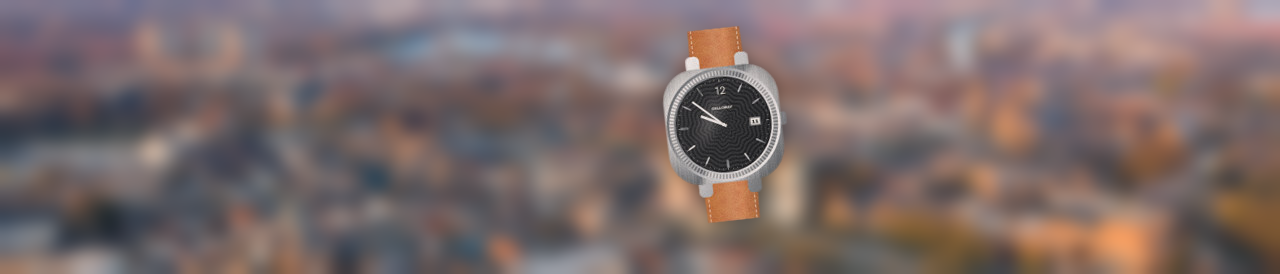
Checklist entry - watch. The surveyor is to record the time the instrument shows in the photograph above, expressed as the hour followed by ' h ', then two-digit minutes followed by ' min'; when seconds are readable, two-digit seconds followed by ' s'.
9 h 52 min
